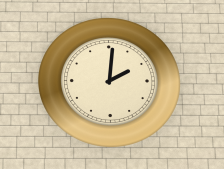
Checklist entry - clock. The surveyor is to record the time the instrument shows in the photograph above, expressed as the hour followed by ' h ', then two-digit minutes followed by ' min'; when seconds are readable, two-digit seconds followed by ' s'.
2 h 01 min
